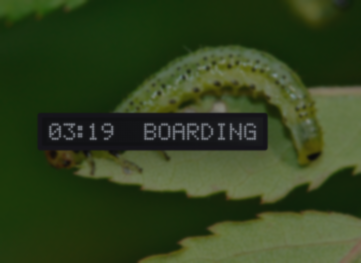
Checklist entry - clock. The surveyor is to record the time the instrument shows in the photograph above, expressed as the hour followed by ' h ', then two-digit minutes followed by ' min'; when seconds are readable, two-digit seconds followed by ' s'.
3 h 19 min
